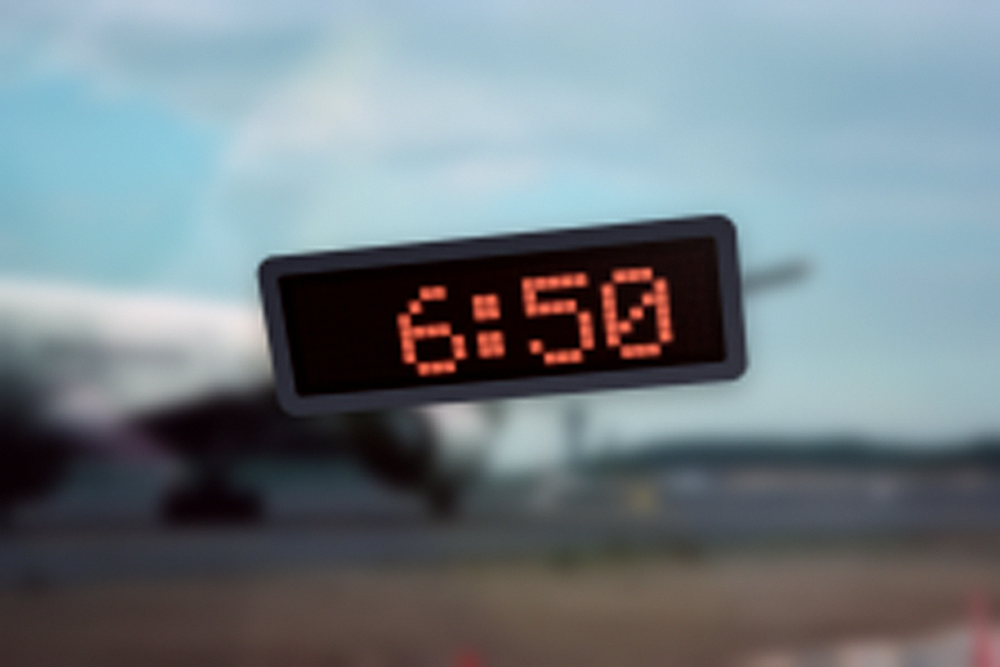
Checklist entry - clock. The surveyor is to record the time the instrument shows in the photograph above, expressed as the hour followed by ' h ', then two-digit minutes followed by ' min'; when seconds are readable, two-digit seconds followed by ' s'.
6 h 50 min
